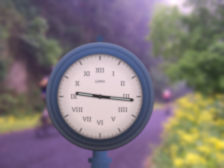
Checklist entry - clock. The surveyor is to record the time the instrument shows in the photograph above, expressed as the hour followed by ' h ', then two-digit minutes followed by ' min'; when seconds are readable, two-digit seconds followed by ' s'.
9 h 16 min
